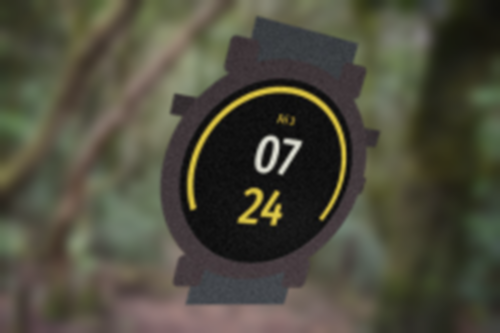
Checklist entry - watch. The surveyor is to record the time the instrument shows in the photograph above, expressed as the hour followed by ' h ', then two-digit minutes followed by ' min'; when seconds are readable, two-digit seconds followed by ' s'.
7 h 24 min
